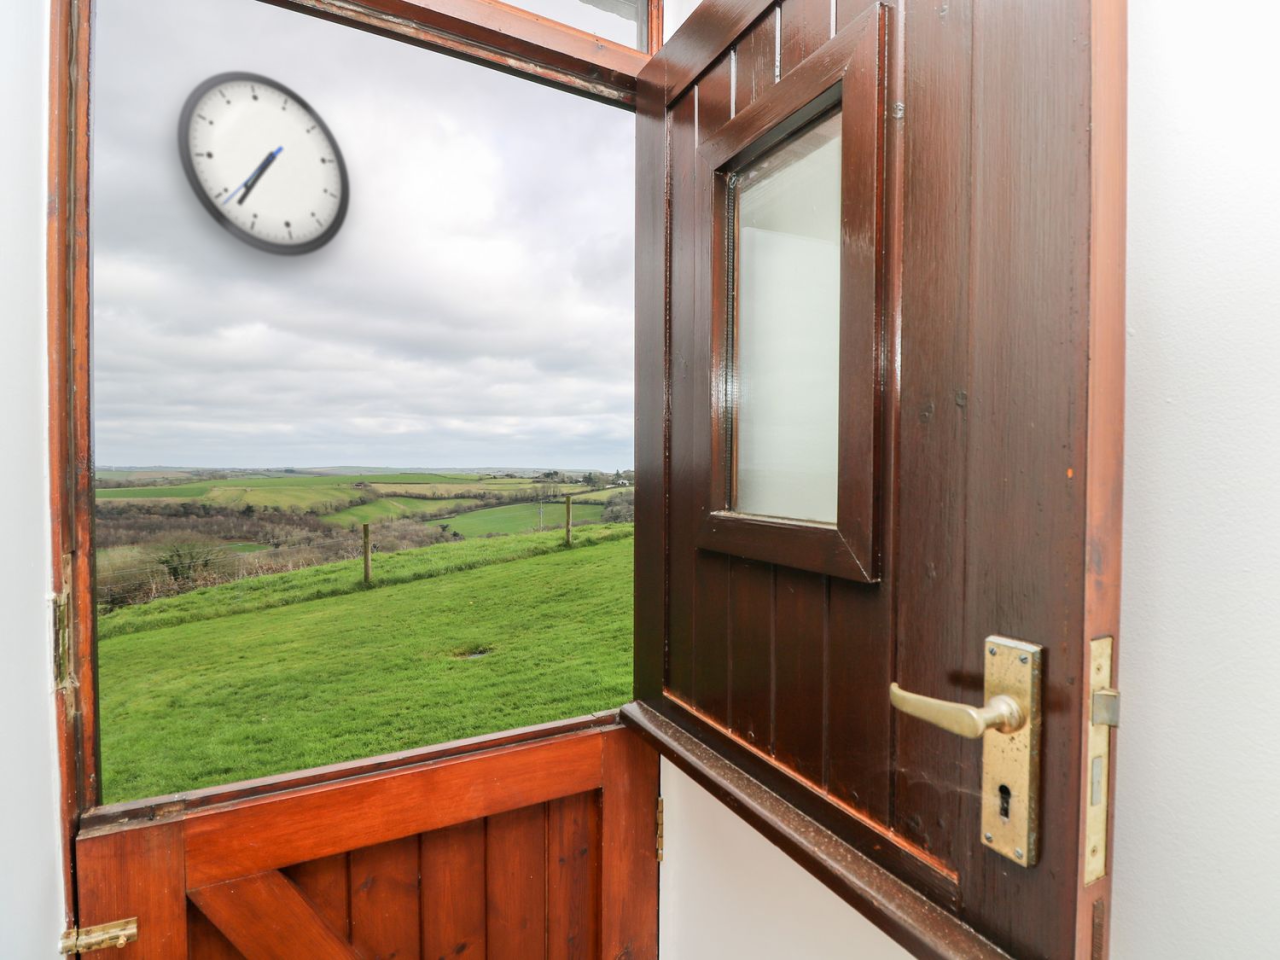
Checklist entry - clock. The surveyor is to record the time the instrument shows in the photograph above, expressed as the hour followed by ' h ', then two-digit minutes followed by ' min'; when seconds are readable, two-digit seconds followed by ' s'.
7 h 37 min 39 s
